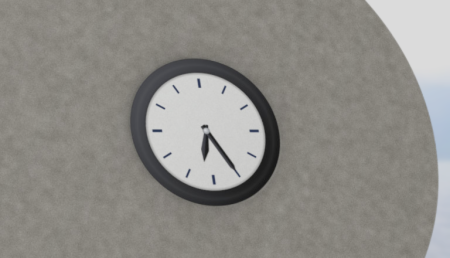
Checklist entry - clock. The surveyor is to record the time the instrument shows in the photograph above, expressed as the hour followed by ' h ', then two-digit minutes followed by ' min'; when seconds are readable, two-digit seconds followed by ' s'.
6 h 25 min
